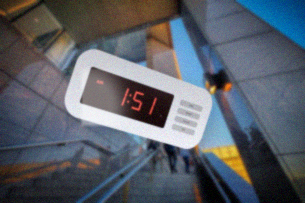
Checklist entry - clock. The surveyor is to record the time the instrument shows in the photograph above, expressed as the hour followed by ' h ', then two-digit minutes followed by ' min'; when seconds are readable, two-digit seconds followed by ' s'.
1 h 51 min
